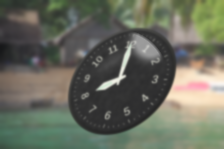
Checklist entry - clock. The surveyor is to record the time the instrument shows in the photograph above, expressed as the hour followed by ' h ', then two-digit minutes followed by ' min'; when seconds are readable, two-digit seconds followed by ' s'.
8 h 00 min
